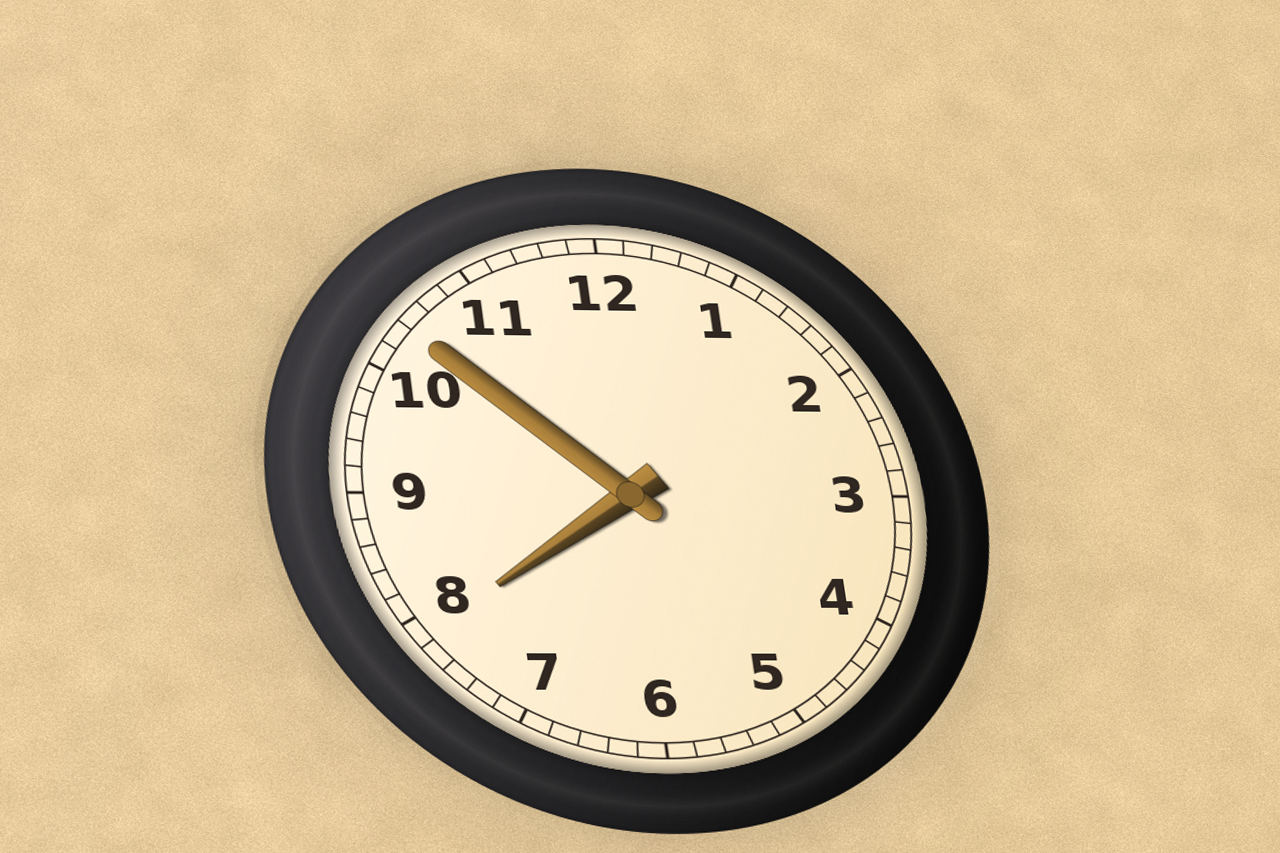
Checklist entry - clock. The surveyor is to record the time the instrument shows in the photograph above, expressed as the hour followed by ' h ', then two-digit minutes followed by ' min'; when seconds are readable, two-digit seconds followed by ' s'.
7 h 52 min
